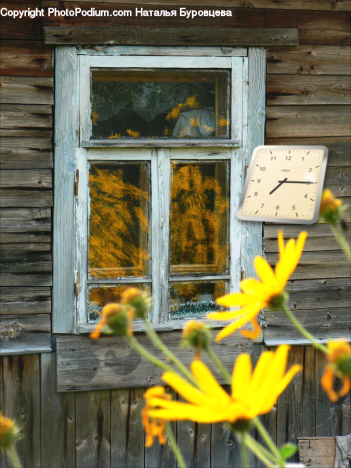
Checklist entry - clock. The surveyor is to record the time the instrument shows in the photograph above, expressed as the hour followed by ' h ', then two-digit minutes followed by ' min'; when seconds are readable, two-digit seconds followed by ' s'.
7 h 15 min
